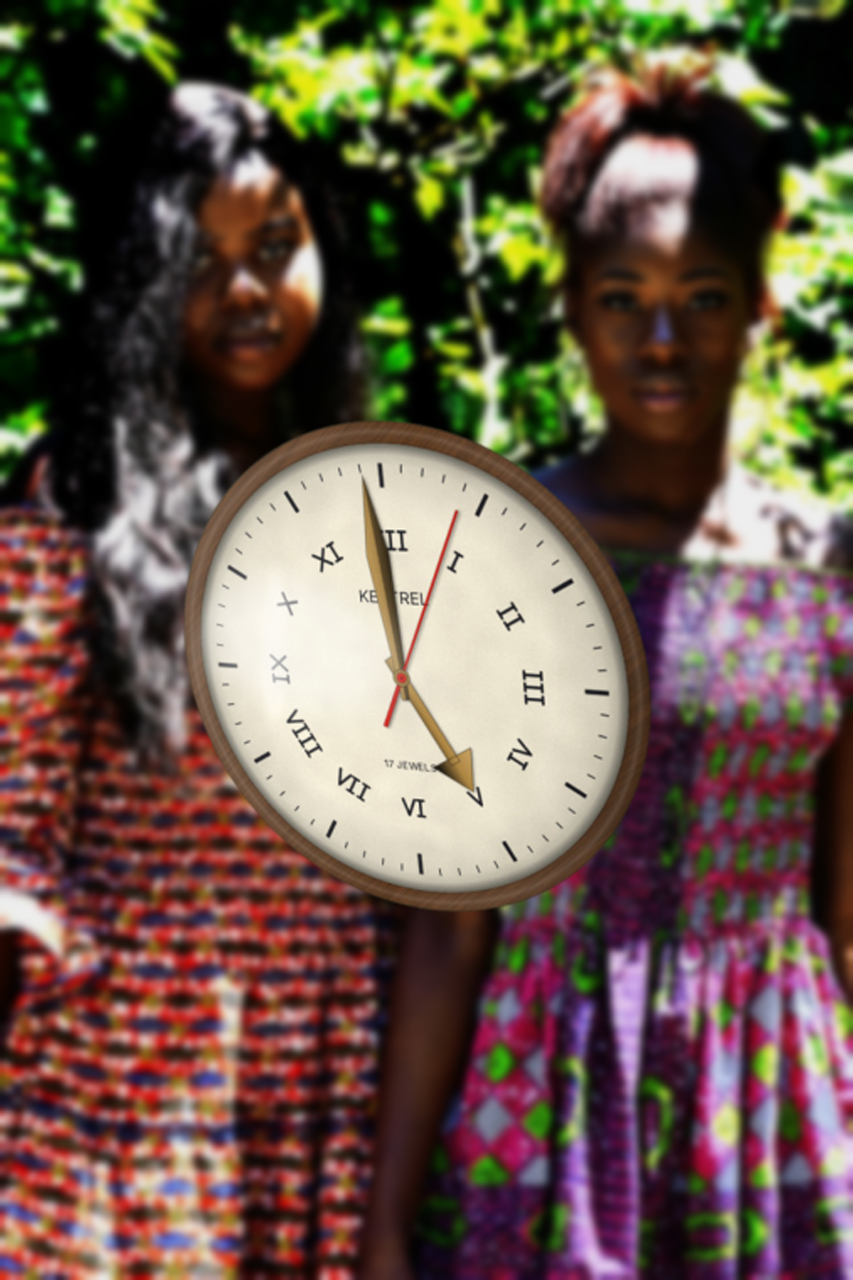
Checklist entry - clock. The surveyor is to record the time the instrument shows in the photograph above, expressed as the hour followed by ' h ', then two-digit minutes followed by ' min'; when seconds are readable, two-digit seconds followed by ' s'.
4 h 59 min 04 s
